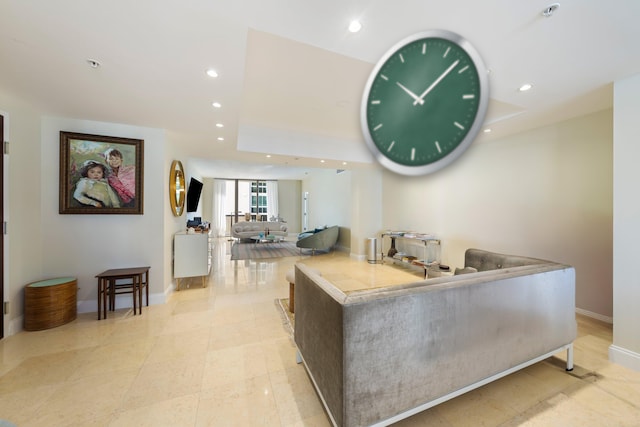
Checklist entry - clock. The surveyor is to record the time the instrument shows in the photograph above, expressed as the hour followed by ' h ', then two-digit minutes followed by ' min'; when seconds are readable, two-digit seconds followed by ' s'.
10 h 08 min
